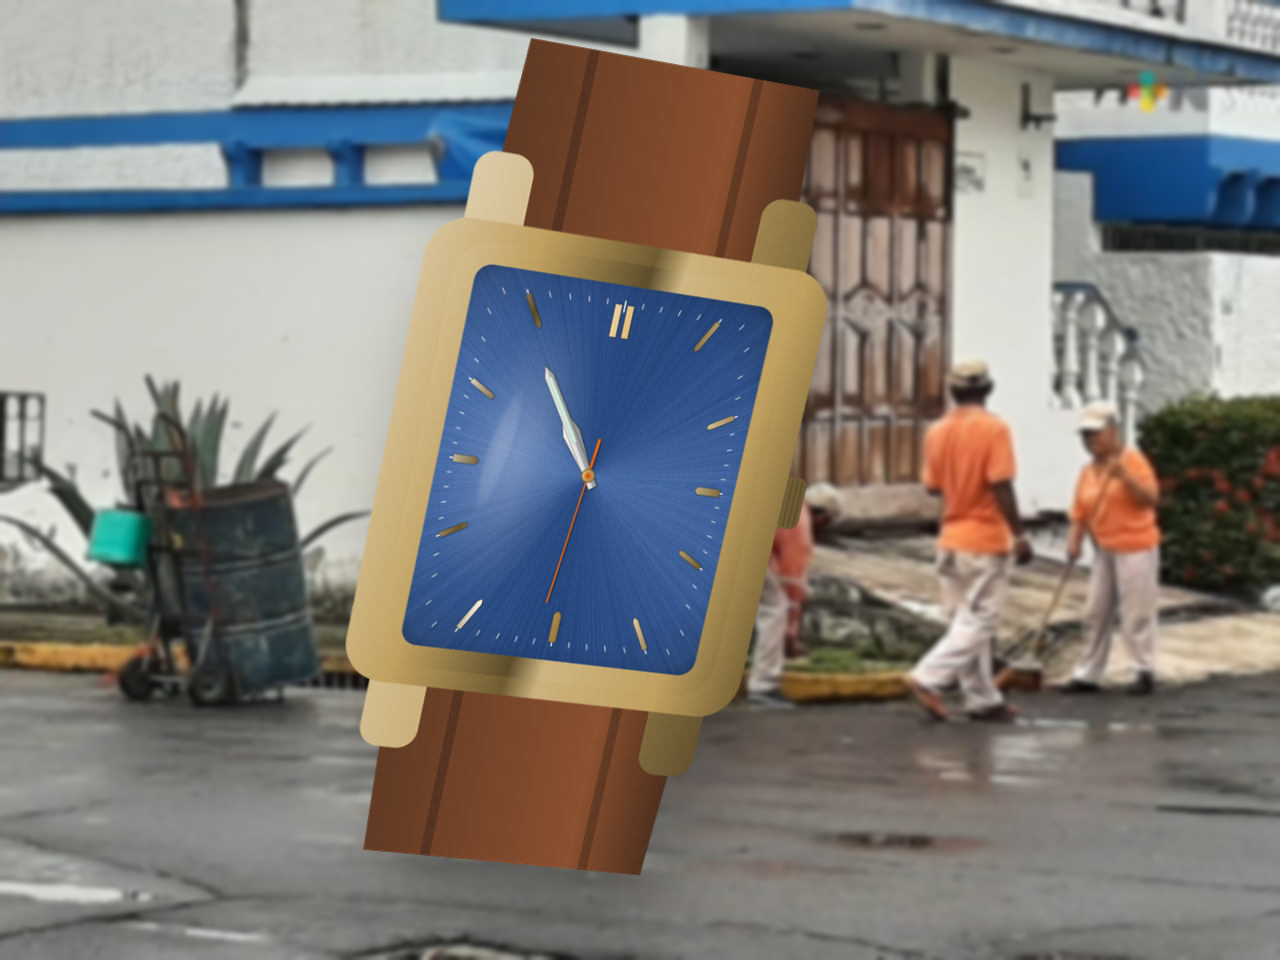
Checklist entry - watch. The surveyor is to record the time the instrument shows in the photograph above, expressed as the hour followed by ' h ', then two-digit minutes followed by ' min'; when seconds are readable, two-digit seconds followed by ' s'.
10 h 54 min 31 s
